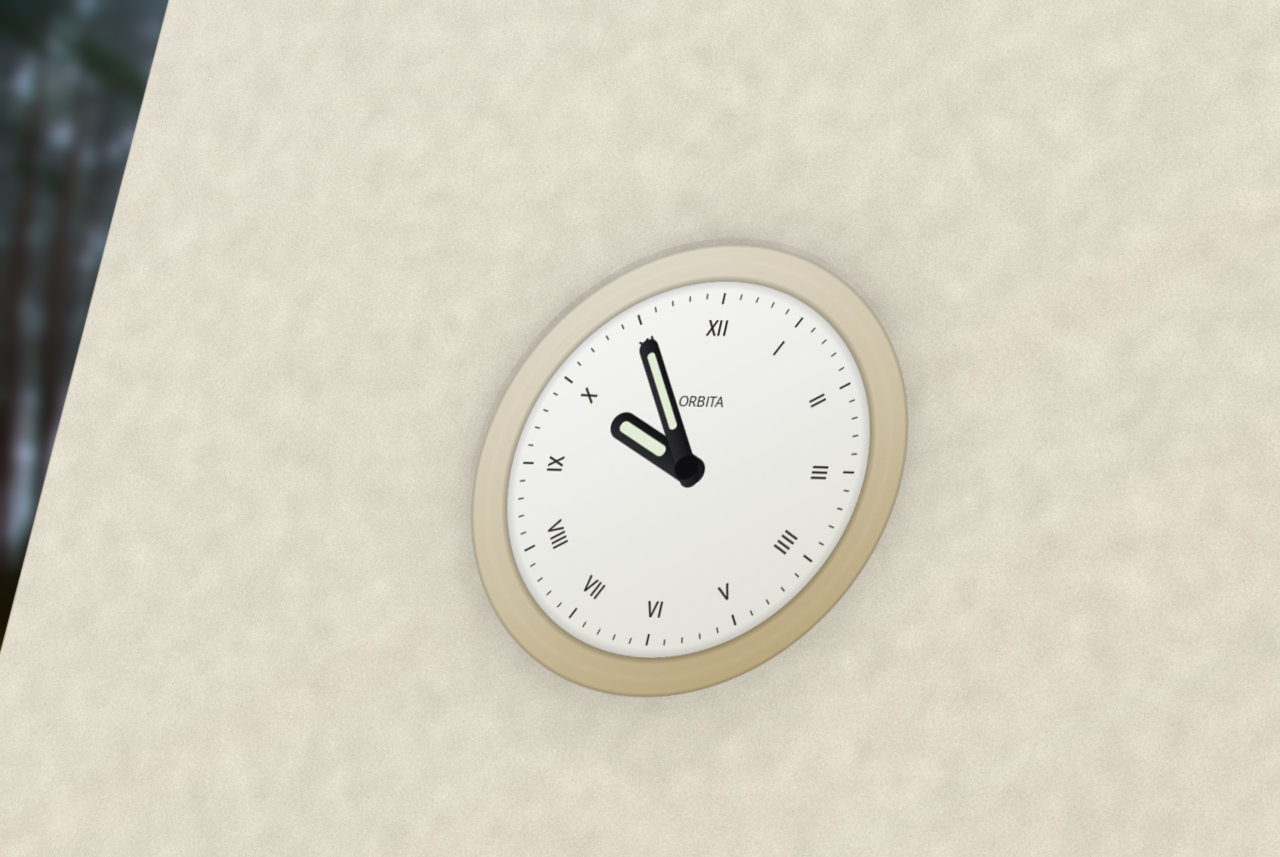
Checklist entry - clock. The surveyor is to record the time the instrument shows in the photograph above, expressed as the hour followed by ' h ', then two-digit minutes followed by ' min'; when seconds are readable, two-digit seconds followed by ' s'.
9 h 55 min
